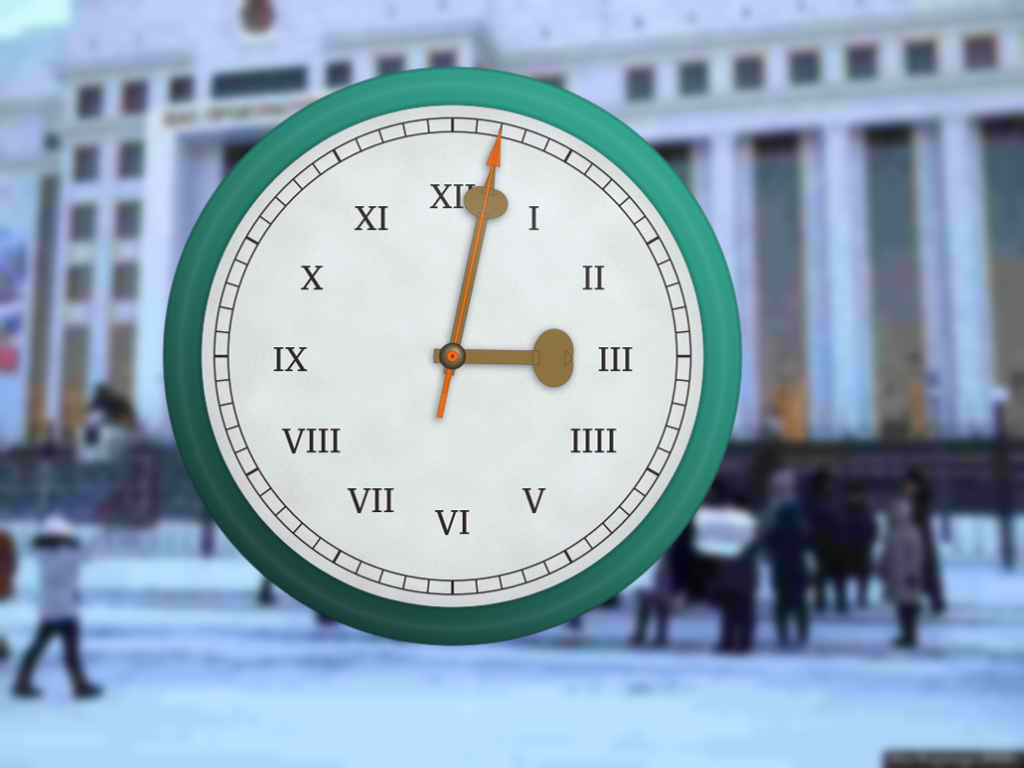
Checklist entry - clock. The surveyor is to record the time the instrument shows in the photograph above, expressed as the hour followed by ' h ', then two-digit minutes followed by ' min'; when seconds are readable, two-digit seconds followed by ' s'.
3 h 02 min 02 s
